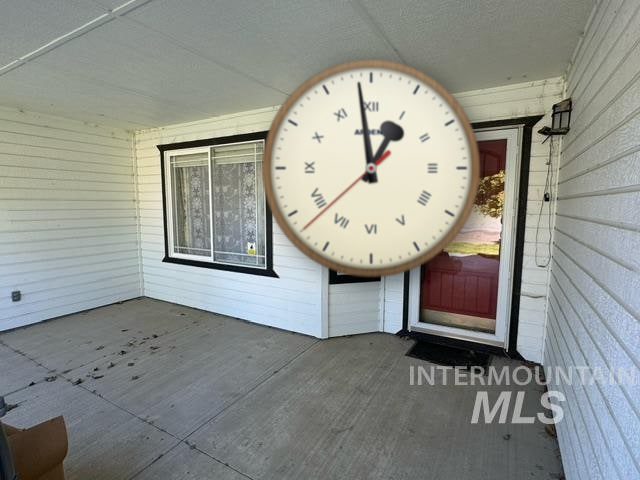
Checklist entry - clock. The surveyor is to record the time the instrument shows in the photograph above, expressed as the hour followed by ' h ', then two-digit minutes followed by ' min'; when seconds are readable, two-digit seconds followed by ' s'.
12 h 58 min 38 s
